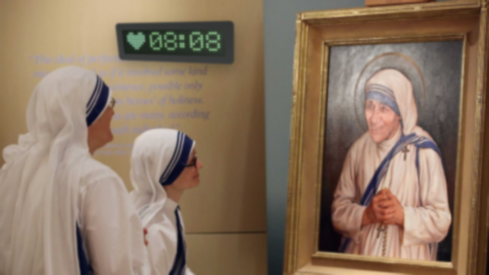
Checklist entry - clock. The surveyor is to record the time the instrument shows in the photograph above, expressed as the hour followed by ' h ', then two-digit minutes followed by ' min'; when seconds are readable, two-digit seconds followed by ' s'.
8 h 08 min
